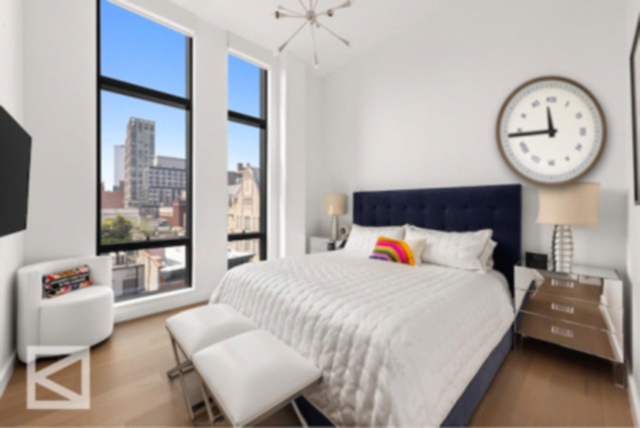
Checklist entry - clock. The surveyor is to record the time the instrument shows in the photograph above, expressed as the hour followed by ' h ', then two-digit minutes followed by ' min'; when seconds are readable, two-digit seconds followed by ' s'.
11 h 44 min
